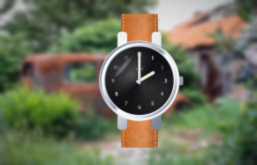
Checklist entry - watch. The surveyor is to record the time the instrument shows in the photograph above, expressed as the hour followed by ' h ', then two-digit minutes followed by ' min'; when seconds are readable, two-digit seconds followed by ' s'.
2 h 00 min
